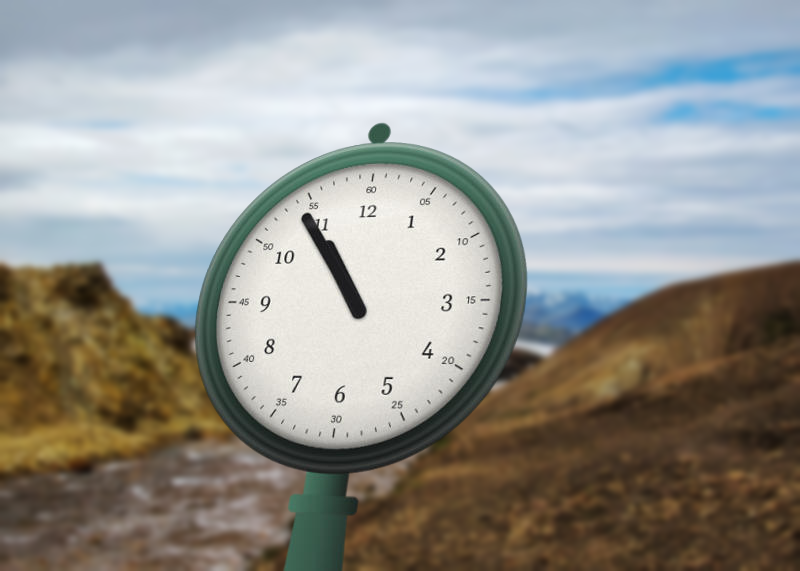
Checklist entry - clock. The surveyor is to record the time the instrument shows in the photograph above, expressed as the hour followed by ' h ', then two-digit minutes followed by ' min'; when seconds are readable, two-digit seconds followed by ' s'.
10 h 54 min
